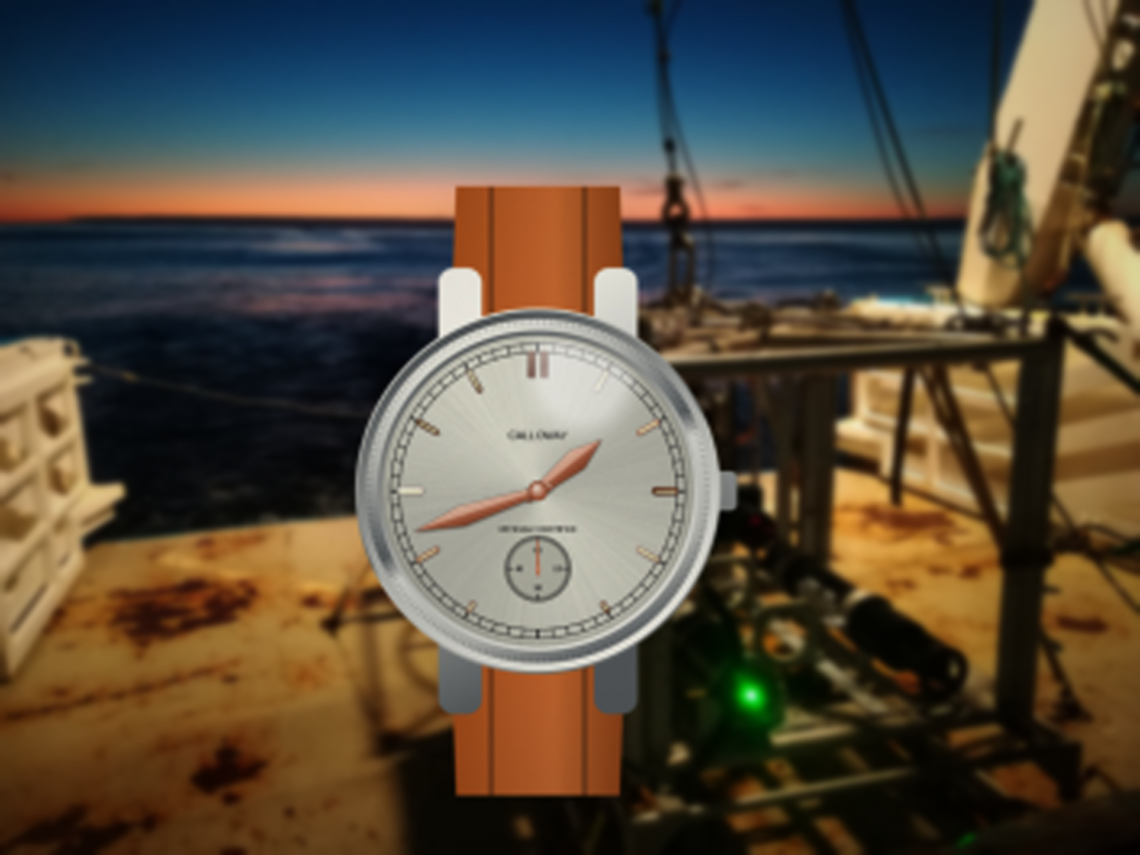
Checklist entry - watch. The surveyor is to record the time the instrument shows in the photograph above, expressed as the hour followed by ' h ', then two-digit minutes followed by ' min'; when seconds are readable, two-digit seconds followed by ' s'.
1 h 42 min
